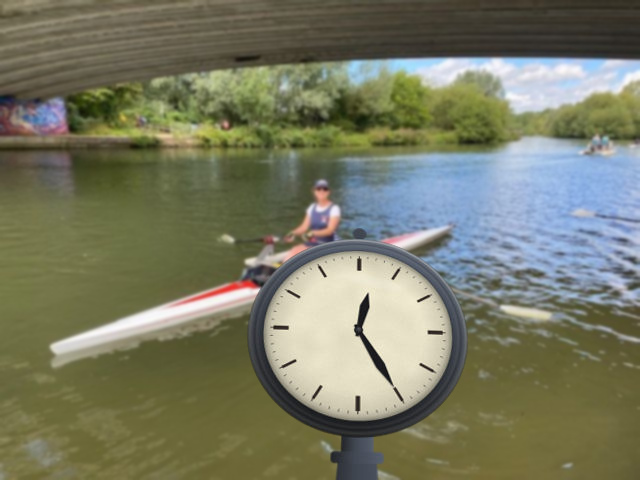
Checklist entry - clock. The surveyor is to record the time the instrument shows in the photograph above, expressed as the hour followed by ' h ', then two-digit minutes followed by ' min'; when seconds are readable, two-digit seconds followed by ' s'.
12 h 25 min
